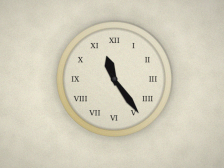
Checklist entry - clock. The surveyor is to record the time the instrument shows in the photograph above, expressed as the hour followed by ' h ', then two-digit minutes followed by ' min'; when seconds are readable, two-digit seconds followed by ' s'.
11 h 24 min
